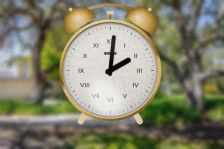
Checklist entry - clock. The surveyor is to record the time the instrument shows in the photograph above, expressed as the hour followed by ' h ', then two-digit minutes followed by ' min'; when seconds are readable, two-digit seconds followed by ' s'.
2 h 01 min
